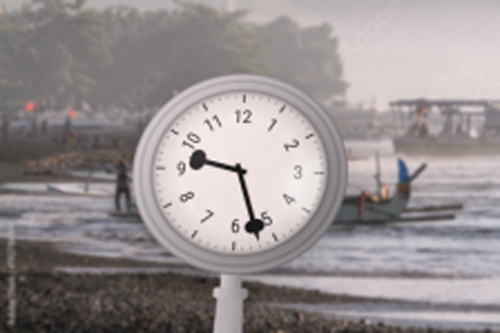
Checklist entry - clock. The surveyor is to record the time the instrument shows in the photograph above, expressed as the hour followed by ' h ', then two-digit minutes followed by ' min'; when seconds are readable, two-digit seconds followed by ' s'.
9 h 27 min
